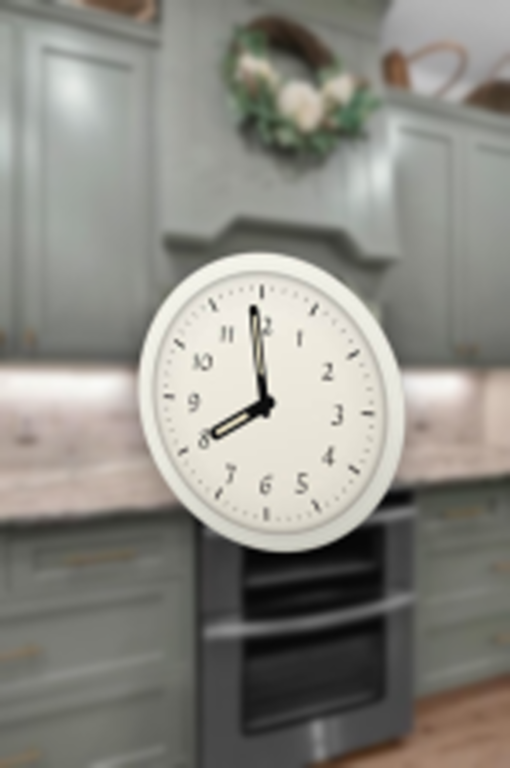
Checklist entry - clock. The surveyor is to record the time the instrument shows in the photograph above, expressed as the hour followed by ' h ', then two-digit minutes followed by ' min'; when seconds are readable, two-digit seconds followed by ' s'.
7 h 59 min
